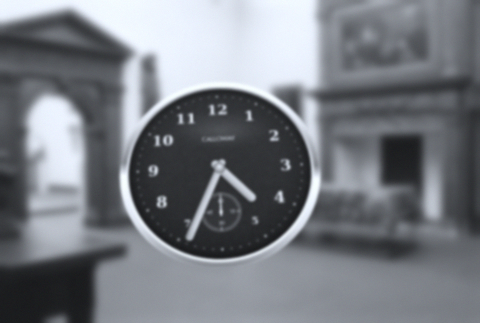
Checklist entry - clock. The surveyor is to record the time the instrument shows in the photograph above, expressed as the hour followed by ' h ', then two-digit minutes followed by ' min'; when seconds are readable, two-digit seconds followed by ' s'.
4 h 34 min
